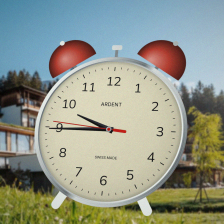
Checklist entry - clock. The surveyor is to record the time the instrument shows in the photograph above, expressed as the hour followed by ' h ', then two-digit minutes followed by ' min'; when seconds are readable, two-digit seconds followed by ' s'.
9 h 44 min 46 s
